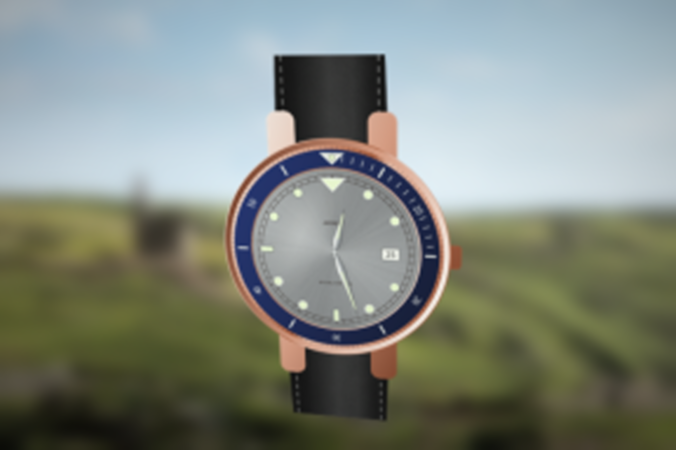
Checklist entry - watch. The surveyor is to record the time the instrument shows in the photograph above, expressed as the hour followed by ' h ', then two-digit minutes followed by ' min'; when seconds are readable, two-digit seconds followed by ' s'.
12 h 27 min
